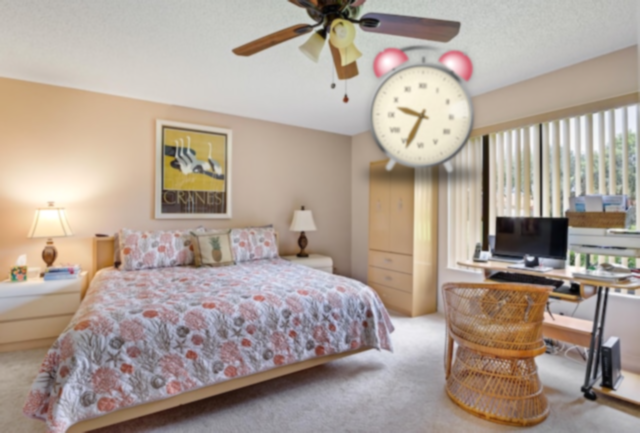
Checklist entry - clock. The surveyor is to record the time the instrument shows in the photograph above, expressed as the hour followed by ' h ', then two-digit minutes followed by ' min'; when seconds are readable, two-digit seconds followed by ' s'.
9 h 34 min
